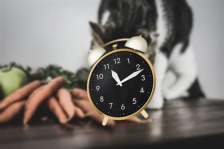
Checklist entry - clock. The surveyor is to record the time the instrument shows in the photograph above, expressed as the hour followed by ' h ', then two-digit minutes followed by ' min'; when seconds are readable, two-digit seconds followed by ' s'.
11 h 12 min
